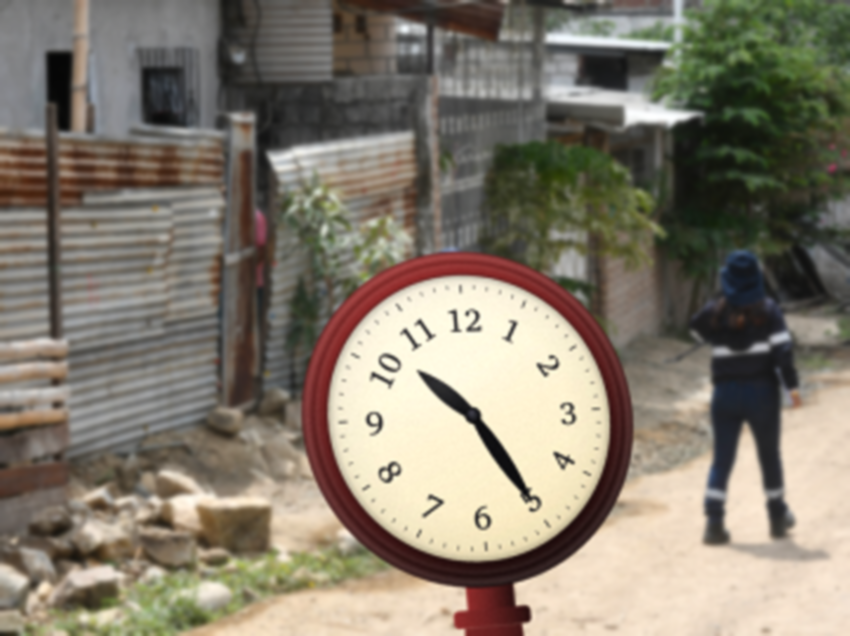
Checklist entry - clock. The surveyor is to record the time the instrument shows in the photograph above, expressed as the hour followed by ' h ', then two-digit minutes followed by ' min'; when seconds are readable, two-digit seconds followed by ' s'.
10 h 25 min
